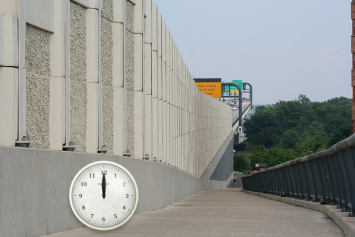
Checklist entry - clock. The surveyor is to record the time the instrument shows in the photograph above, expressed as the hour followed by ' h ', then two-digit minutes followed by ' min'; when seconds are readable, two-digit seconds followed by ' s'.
12 h 00 min
